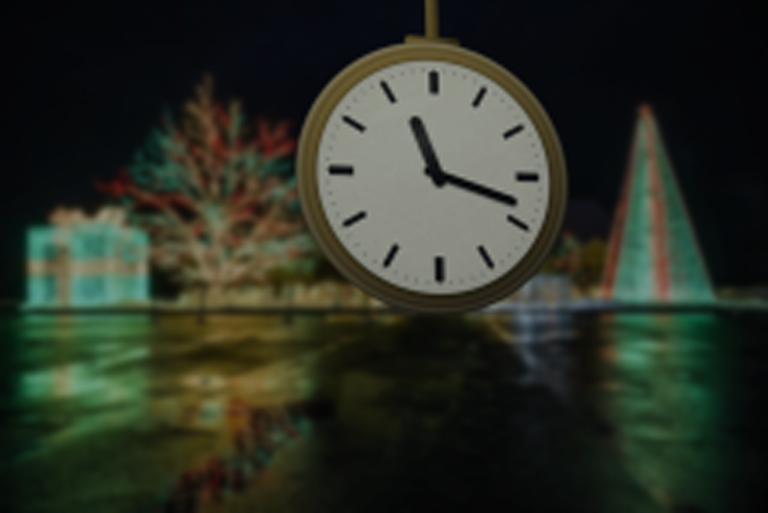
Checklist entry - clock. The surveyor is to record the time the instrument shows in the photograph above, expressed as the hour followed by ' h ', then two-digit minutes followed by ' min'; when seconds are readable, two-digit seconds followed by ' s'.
11 h 18 min
